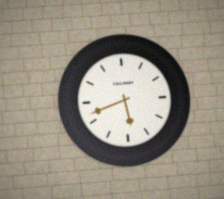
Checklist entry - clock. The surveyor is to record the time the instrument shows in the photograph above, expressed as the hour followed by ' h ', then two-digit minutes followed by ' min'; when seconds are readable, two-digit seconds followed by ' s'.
5 h 42 min
